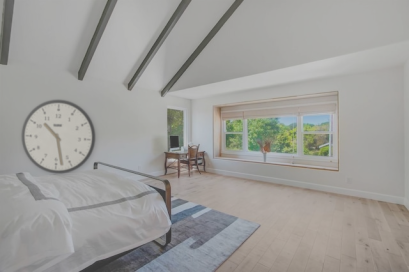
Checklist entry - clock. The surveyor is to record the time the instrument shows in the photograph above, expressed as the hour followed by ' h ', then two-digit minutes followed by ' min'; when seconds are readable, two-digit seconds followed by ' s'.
10 h 28 min
